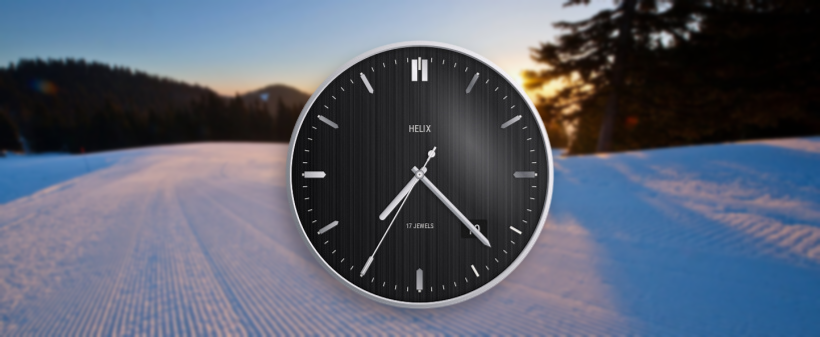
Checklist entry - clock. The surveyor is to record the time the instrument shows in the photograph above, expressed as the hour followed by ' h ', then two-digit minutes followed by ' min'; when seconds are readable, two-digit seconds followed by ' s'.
7 h 22 min 35 s
